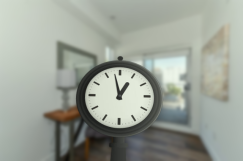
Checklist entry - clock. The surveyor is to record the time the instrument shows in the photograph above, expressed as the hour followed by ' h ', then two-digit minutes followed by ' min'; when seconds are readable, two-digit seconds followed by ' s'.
12 h 58 min
